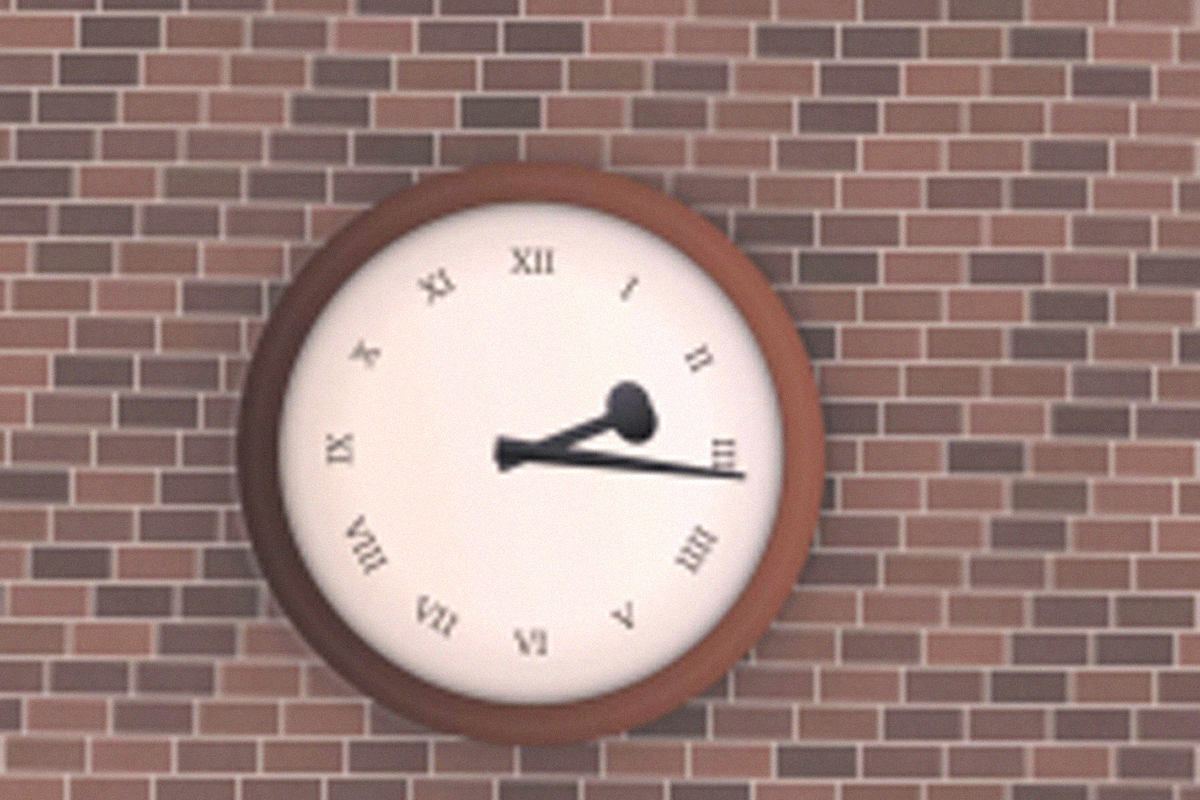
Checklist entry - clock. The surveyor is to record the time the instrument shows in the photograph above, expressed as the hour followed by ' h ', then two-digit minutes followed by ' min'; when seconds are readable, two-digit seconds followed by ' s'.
2 h 16 min
